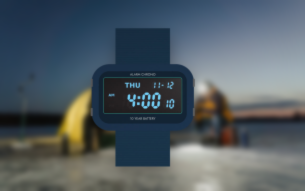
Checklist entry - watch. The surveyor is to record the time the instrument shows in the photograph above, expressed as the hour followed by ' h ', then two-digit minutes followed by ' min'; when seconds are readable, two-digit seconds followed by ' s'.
4 h 00 min 10 s
